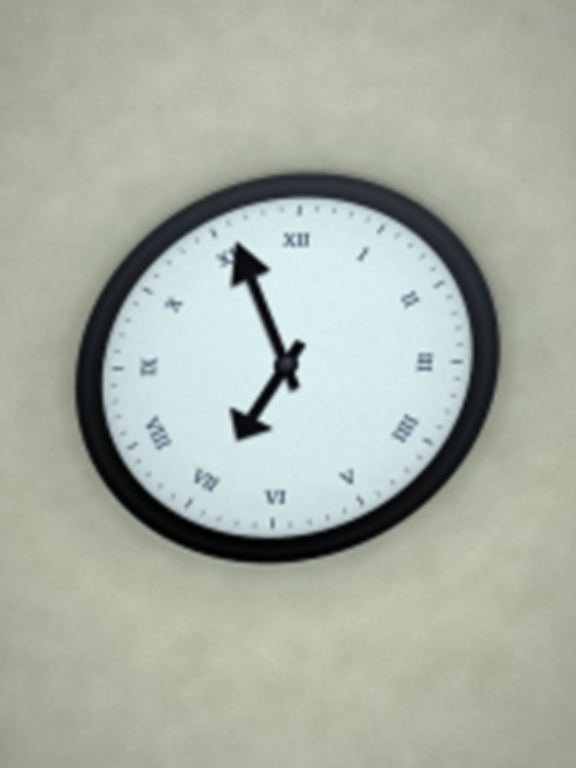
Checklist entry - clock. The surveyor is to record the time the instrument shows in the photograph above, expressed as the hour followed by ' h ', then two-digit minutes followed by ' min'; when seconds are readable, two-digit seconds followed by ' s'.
6 h 56 min
